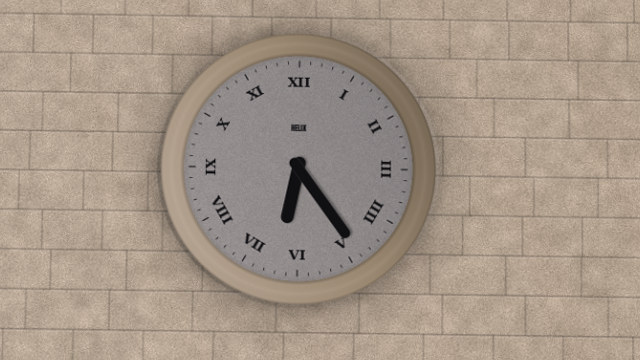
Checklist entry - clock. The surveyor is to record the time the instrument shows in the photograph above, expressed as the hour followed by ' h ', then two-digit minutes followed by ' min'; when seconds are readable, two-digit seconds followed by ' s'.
6 h 24 min
